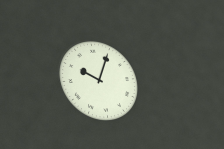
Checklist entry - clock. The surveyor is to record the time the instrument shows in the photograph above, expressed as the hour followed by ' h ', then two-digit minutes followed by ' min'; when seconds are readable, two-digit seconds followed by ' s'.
10 h 05 min
